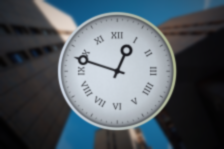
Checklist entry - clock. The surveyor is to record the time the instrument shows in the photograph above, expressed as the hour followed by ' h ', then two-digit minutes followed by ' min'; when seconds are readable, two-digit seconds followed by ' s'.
12 h 48 min
